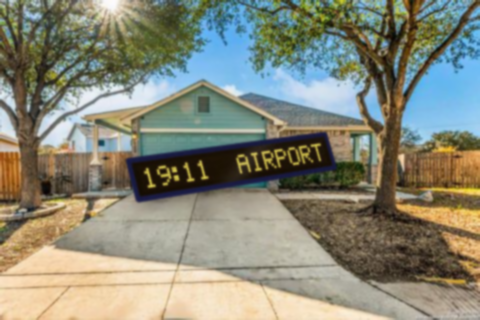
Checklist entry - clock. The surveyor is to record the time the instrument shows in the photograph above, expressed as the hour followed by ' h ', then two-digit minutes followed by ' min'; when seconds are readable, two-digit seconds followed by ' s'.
19 h 11 min
